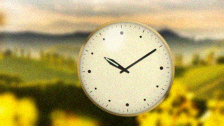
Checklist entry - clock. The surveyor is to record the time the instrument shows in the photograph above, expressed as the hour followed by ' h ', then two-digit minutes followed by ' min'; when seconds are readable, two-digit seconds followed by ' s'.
10 h 10 min
